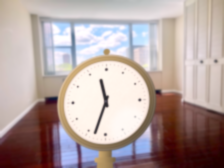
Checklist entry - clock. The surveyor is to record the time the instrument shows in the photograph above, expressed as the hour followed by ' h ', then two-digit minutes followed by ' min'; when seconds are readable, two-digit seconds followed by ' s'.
11 h 33 min
